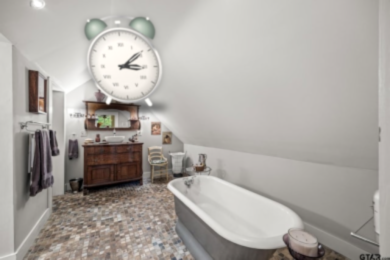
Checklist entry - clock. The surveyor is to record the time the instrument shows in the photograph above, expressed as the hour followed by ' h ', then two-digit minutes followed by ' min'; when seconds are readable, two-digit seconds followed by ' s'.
3 h 09 min
